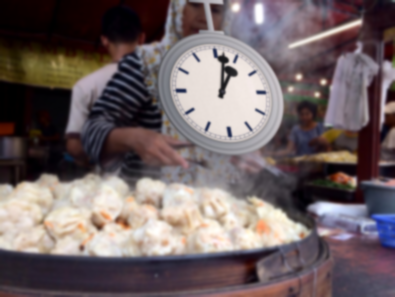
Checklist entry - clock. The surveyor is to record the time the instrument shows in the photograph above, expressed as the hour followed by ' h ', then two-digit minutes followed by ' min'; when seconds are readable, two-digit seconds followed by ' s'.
1 h 02 min
